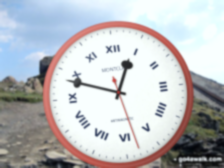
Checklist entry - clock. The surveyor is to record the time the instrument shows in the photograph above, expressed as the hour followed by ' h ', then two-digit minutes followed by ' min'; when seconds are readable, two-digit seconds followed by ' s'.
12 h 48 min 28 s
